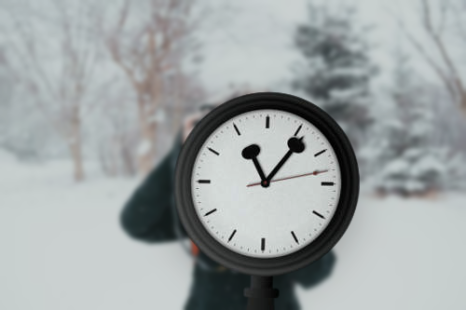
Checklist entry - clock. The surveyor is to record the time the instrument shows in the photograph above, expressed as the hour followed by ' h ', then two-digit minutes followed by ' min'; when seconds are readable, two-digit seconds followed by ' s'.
11 h 06 min 13 s
